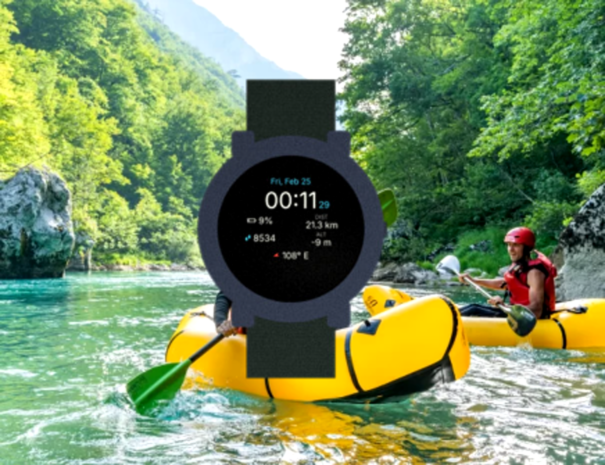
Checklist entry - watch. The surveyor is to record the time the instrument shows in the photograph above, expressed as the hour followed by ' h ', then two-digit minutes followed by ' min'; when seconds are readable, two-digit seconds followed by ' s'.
0 h 11 min
